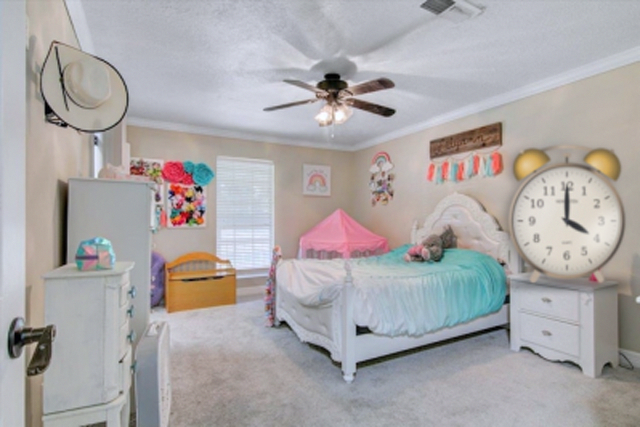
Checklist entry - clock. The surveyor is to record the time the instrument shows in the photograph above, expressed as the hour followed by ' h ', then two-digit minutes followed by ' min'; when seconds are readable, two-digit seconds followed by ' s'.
4 h 00 min
